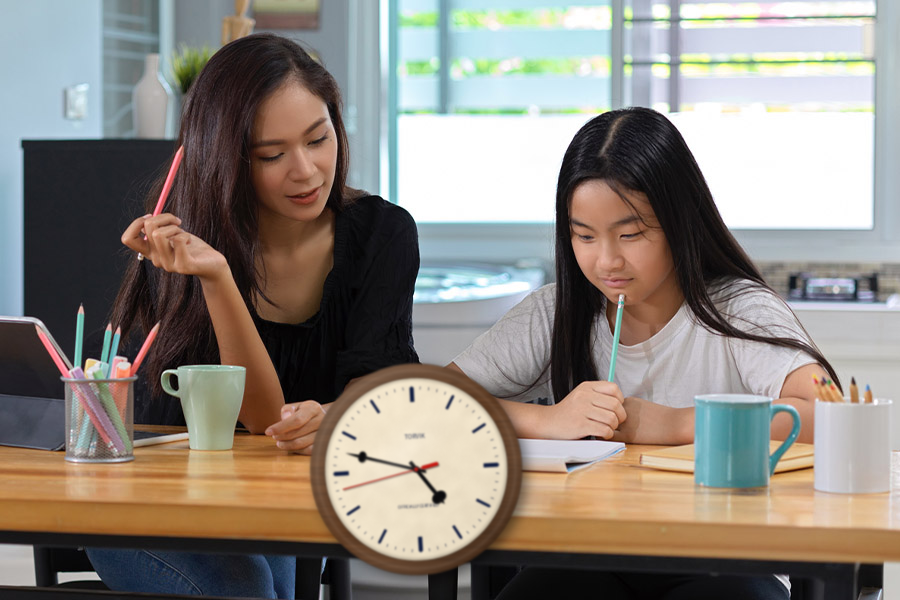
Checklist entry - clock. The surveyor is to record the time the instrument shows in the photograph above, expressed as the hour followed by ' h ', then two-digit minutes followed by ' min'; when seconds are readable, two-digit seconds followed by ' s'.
4 h 47 min 43 s
